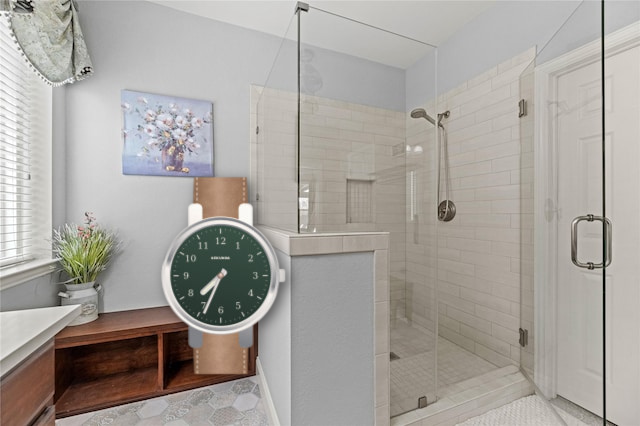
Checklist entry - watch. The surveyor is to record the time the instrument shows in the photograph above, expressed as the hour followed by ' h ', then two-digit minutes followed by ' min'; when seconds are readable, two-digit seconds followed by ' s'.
7 h 34 min
